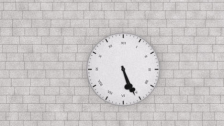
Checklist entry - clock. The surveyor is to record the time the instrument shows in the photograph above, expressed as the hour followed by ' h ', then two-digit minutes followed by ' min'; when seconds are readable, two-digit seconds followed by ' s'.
5 h 26 min
